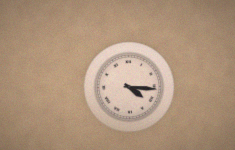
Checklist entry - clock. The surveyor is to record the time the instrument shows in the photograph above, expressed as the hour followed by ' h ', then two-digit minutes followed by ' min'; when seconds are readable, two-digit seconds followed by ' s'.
4 h 16 min
